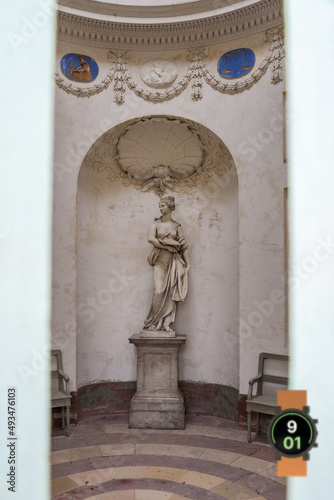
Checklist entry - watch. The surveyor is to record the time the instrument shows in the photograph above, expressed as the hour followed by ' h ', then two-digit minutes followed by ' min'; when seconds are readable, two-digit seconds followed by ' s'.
9 h 01 min
